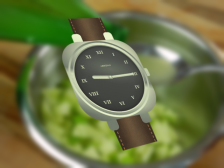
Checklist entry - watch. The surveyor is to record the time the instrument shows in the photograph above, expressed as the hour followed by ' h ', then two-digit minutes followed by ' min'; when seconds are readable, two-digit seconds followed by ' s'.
9 h 15 min
